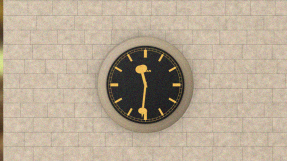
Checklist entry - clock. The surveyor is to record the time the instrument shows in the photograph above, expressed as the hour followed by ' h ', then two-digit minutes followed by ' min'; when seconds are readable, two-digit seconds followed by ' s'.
11 h 31 min
